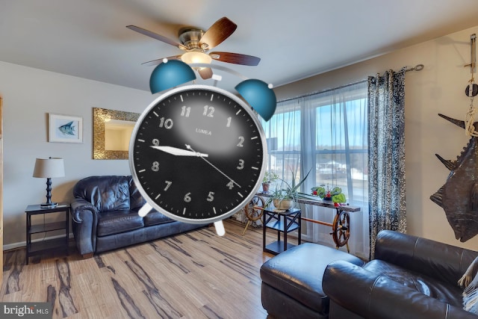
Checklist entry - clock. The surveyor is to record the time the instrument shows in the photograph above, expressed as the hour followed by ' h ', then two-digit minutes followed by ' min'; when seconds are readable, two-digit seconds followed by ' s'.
8 h 44 min 19 s
